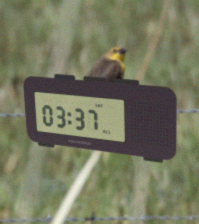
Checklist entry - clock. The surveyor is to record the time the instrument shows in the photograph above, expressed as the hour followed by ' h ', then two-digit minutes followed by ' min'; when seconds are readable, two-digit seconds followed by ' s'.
3 h 37 min
